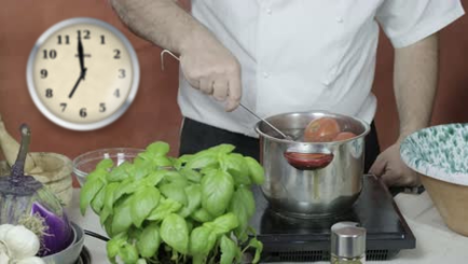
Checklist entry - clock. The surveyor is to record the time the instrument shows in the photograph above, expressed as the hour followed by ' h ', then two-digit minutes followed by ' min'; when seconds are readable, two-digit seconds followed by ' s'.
6 h 59 min
